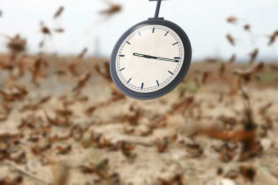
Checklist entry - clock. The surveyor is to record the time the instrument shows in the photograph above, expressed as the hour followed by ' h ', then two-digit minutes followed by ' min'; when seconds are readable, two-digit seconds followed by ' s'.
9 h 16 min
